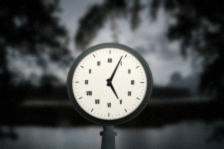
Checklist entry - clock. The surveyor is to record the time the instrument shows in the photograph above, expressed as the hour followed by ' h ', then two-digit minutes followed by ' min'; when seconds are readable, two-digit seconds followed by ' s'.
5 h 04 min
